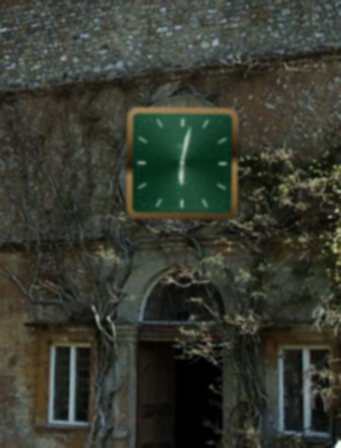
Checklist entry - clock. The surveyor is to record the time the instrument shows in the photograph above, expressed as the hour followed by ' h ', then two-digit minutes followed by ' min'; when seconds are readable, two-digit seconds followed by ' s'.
6 h 02 min
